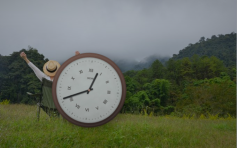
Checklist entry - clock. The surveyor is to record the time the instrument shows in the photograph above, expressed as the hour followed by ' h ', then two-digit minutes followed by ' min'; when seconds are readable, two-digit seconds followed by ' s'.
12 h 41 min
